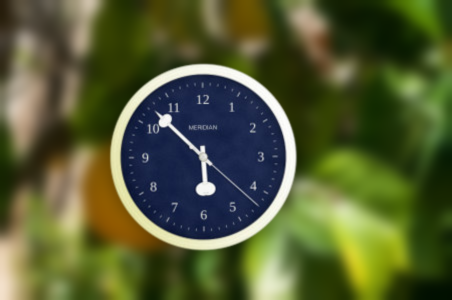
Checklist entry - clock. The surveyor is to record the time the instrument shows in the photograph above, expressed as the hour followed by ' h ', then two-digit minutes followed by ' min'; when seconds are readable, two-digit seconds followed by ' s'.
5 h 52 min 22 s
